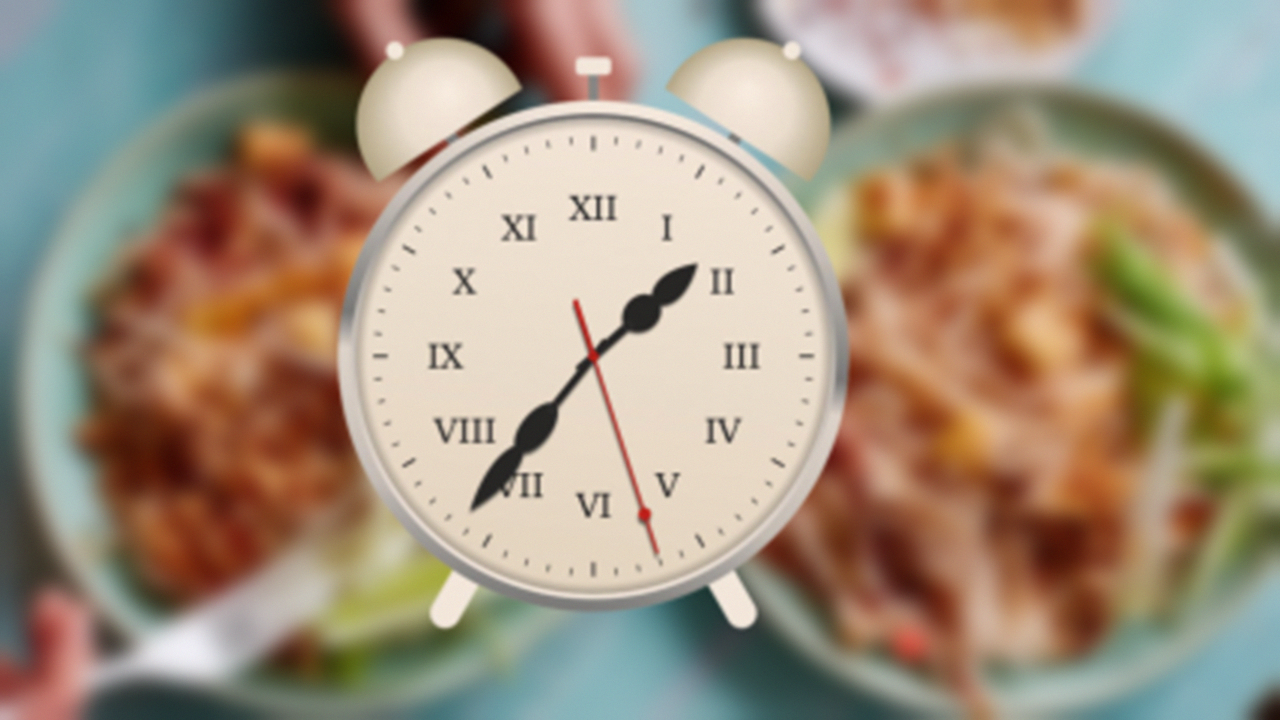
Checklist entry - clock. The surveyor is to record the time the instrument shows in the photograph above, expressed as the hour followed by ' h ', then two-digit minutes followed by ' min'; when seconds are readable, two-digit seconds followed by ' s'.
1 h 36 min 27 s
